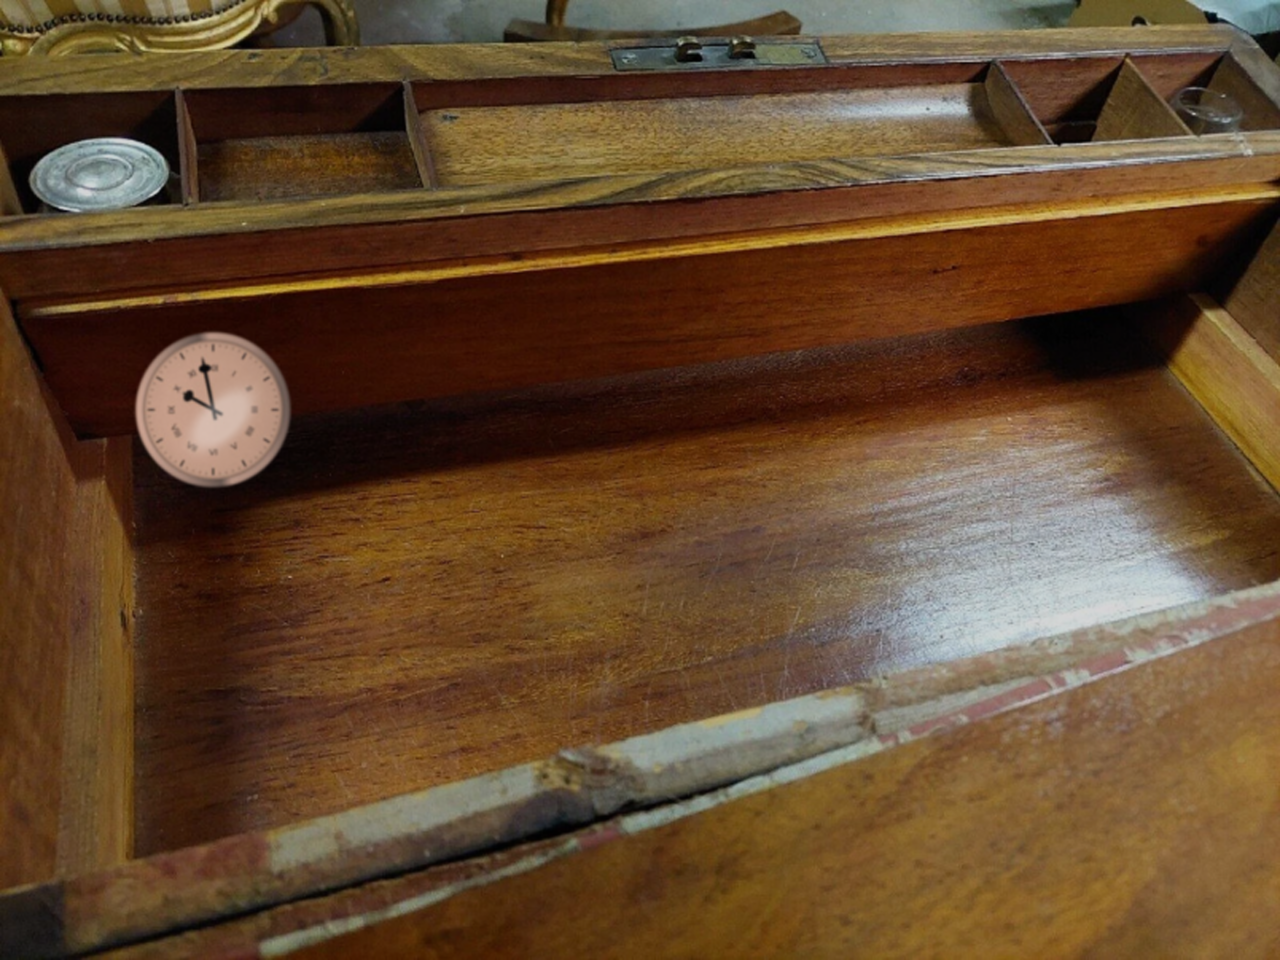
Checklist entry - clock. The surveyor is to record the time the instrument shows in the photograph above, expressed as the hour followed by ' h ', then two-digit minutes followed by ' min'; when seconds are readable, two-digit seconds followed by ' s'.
9 h 58 min
